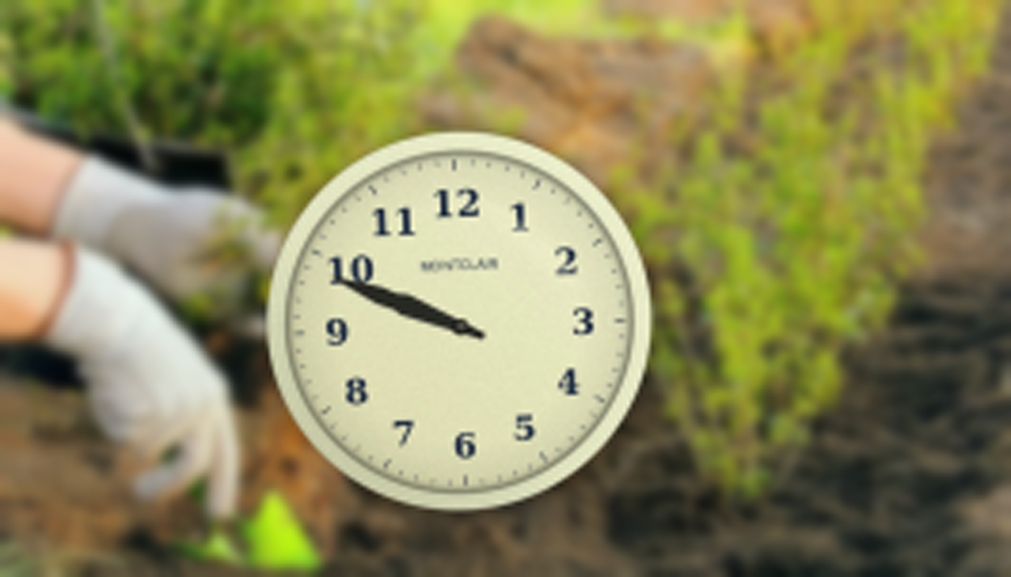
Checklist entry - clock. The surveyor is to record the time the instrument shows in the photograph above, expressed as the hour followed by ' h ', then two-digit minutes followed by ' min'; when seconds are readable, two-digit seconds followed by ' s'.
9 h 49 min
